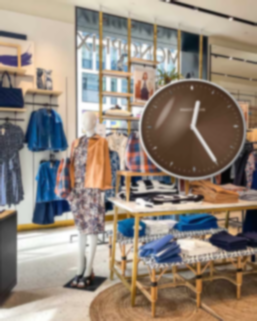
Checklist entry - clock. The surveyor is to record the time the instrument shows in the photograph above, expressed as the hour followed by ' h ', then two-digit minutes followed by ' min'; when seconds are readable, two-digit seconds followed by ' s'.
12 h 25 min
